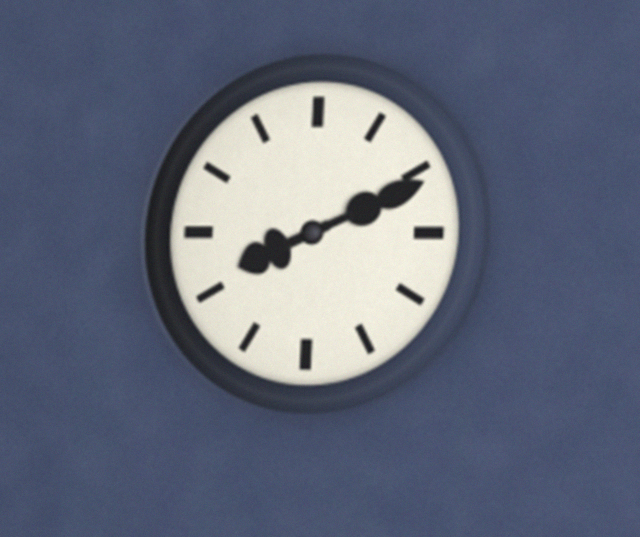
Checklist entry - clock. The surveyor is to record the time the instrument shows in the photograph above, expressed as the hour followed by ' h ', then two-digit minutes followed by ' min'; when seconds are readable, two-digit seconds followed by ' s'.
8 h 11 min
